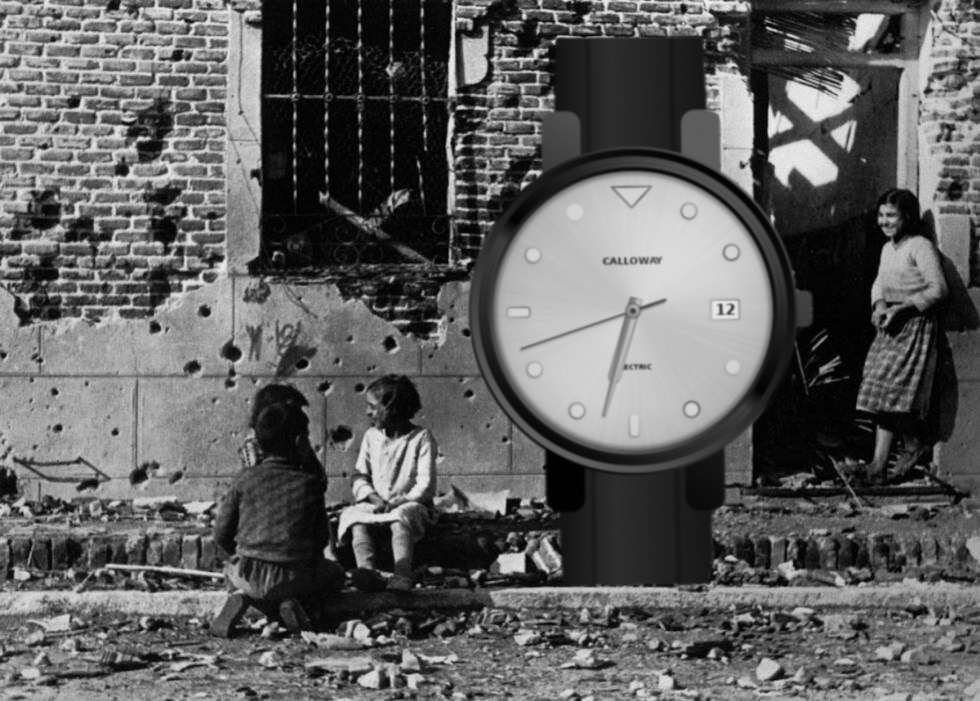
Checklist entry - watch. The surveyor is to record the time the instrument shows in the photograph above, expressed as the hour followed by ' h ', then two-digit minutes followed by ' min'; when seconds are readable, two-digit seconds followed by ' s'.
6 h 32 min 42 s
